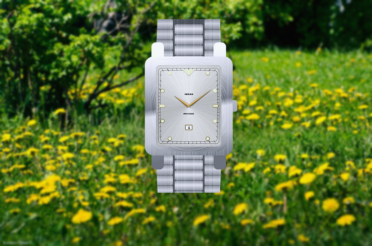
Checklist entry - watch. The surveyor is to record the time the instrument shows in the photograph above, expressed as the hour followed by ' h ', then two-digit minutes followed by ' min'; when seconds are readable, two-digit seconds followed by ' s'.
10 h 09 min
